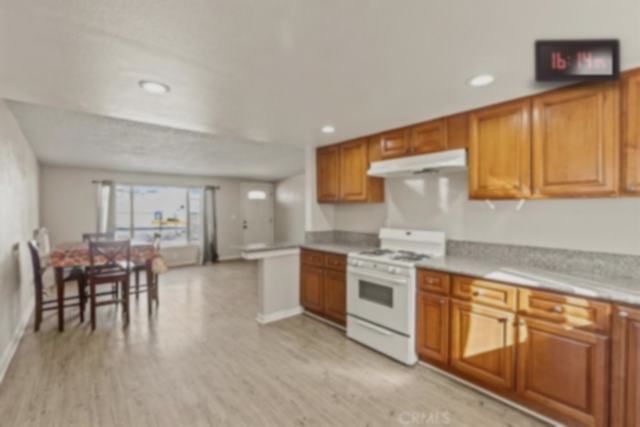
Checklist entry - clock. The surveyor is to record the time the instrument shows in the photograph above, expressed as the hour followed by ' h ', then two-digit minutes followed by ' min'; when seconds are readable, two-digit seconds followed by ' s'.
16 h 14 min
